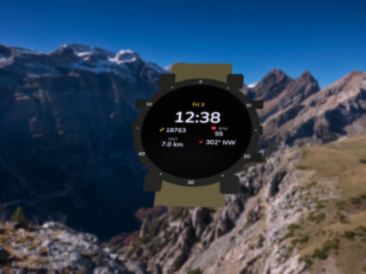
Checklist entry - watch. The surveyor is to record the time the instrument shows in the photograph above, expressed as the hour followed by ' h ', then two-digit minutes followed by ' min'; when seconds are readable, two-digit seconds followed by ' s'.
12 h 38 min
